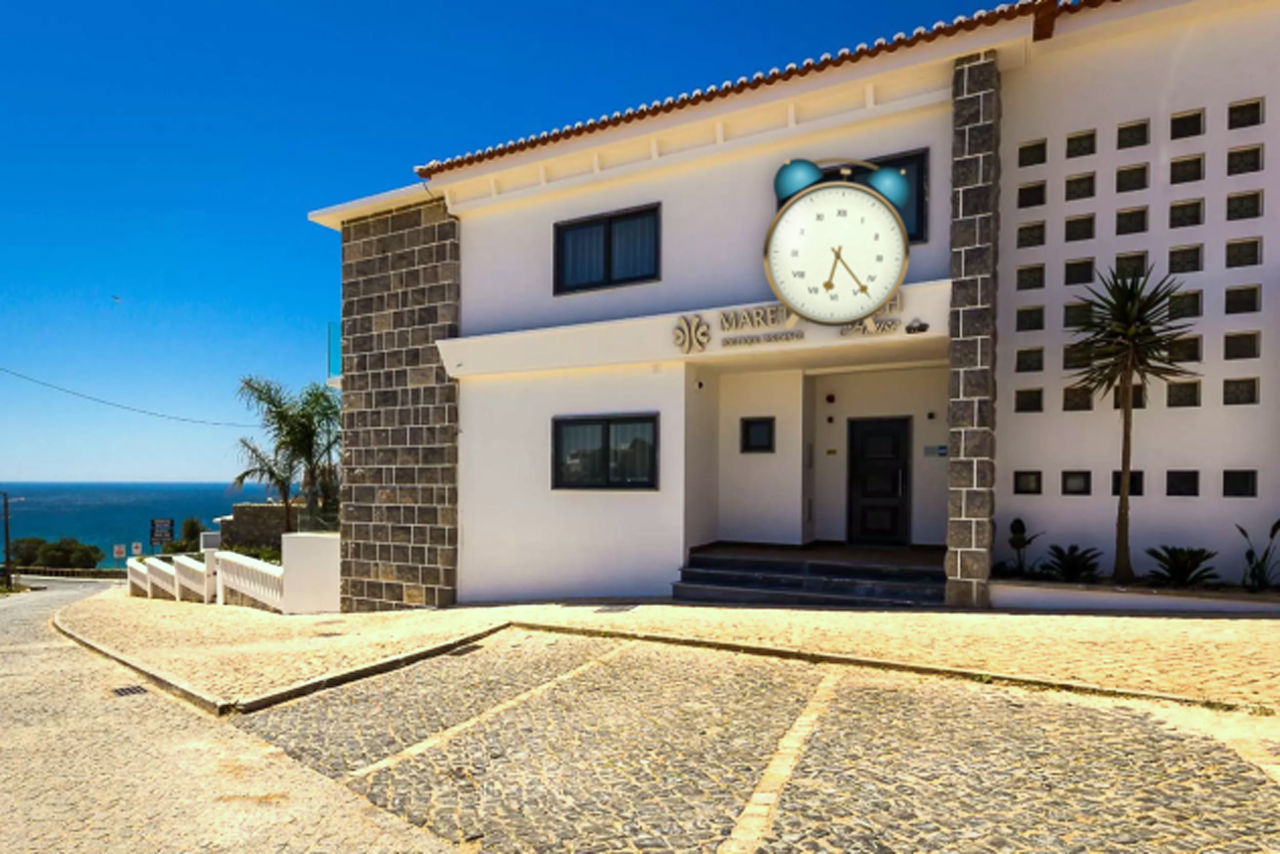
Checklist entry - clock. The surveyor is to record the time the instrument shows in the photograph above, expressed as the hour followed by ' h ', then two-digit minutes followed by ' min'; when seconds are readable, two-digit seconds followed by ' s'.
6 h 23 min
